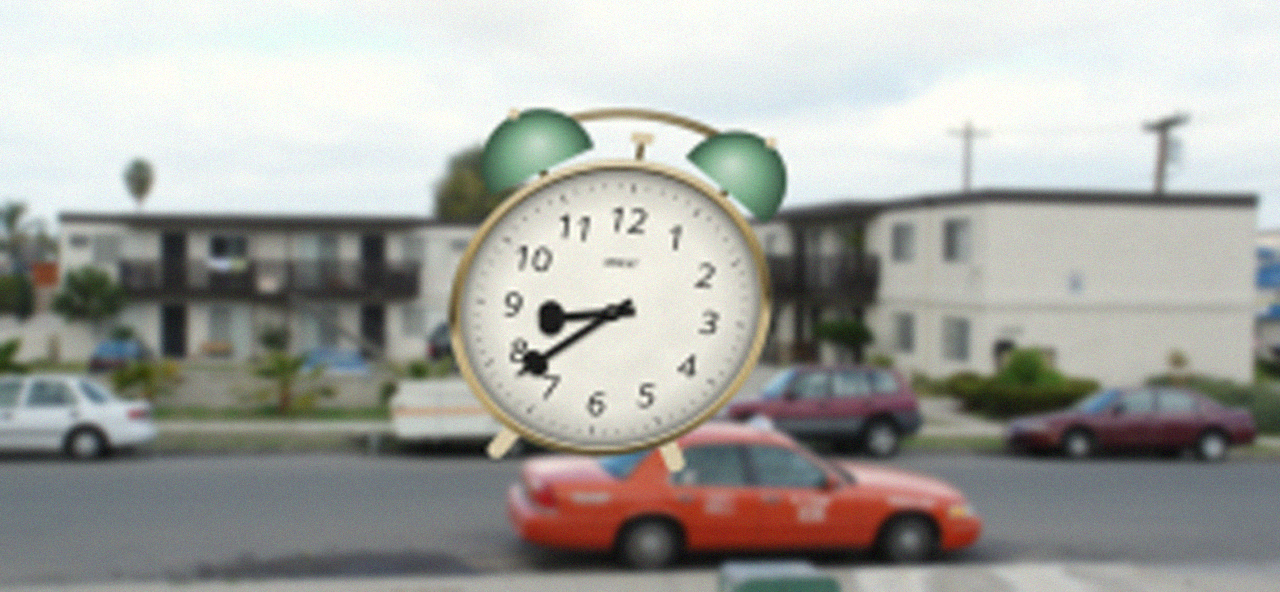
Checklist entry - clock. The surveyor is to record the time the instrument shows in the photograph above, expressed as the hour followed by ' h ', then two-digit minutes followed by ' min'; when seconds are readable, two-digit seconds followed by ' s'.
8 h 38 min
